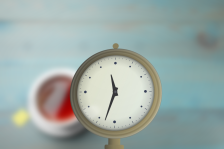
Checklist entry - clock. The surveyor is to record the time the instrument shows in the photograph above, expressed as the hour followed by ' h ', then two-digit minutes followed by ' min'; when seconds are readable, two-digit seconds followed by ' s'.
11 h 33 min
